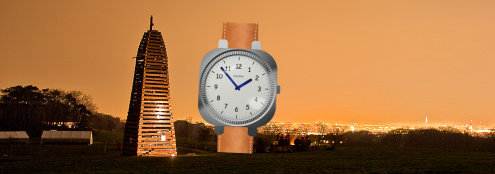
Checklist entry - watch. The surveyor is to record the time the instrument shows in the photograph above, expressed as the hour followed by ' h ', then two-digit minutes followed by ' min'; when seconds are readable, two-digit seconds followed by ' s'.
1 h 53 min
